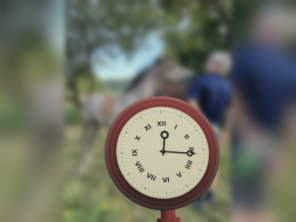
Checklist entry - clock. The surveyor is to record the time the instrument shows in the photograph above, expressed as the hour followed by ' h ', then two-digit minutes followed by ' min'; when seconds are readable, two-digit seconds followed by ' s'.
12 h 16 min
